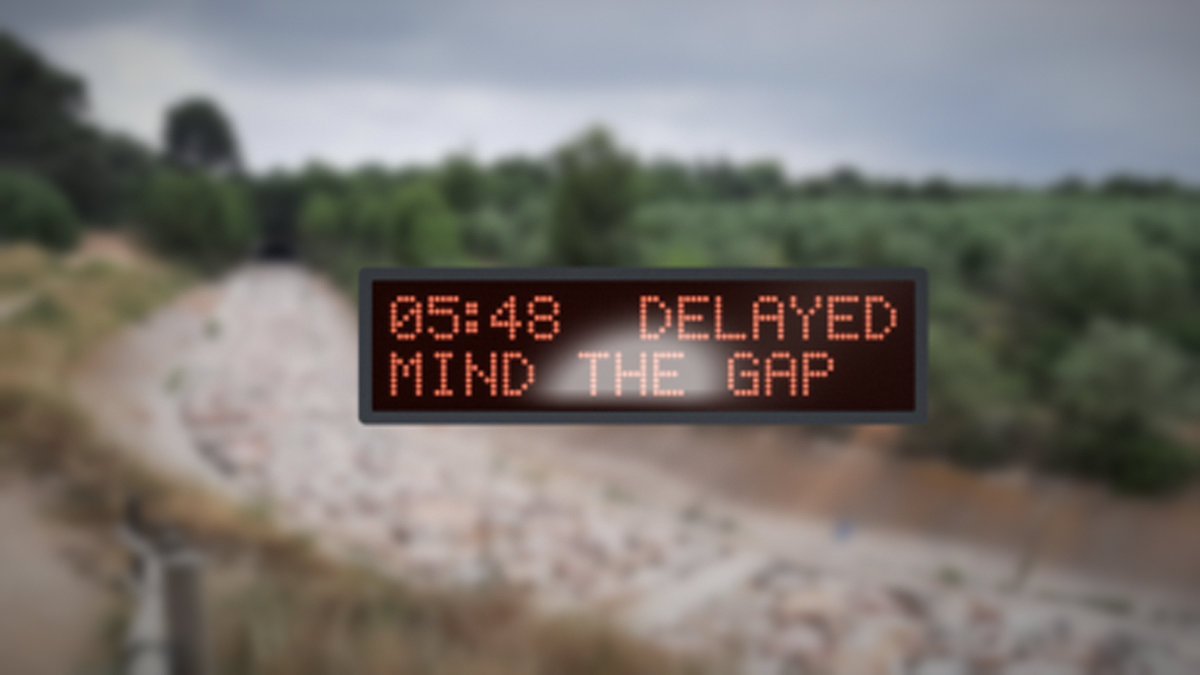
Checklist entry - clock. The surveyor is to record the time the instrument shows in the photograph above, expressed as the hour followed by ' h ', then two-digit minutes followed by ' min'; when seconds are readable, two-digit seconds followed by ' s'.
5 h 48 min
